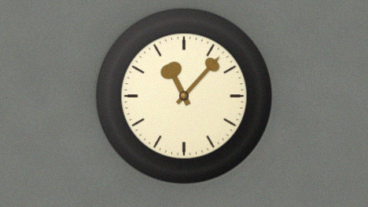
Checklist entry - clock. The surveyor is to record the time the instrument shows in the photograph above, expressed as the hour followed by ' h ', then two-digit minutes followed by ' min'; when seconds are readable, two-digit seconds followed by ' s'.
11 h 07 min
